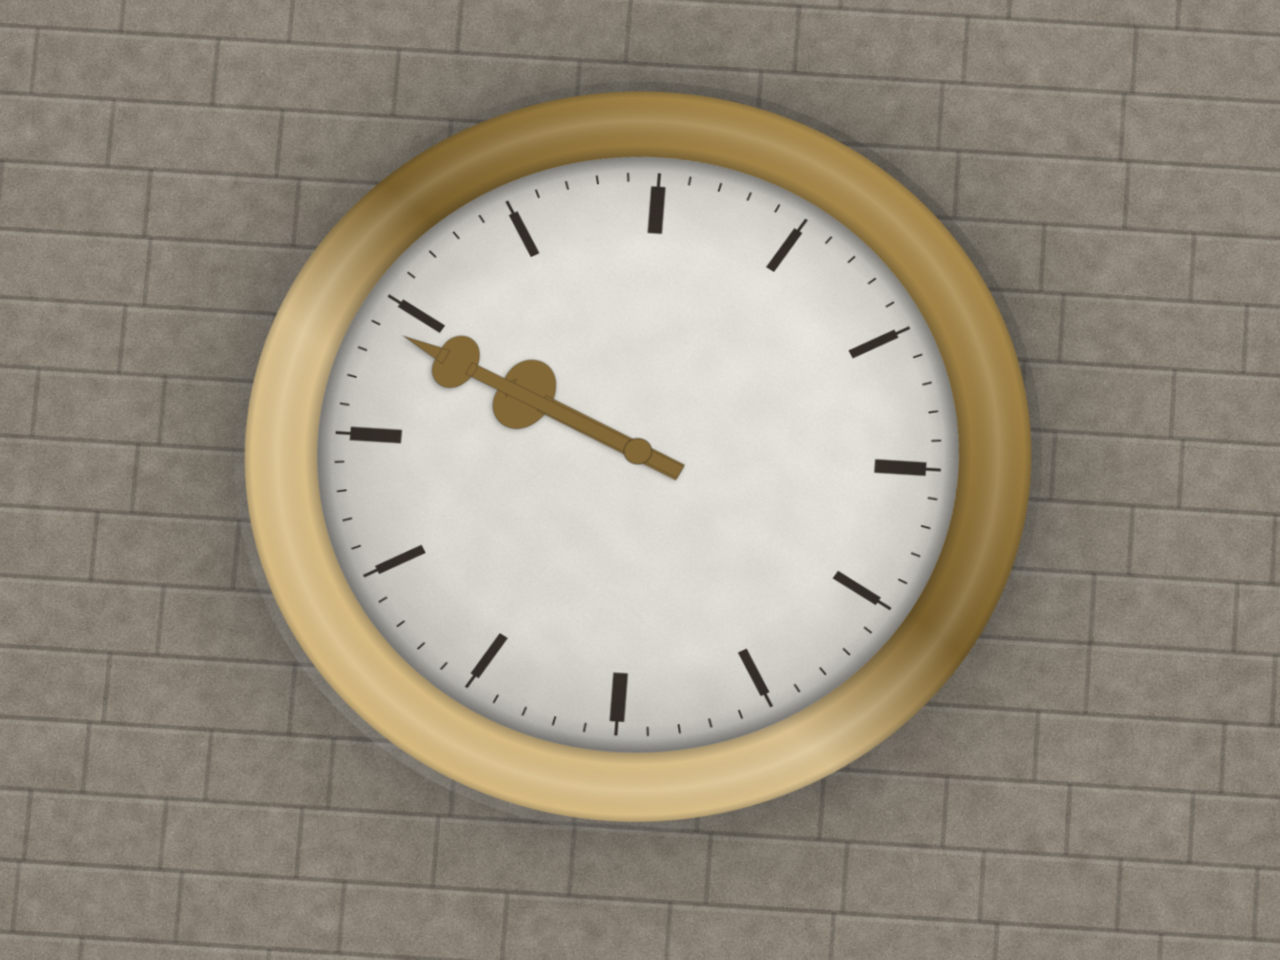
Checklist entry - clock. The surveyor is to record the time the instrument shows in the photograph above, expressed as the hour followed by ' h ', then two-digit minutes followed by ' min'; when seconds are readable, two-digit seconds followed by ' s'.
9 h 49 min
